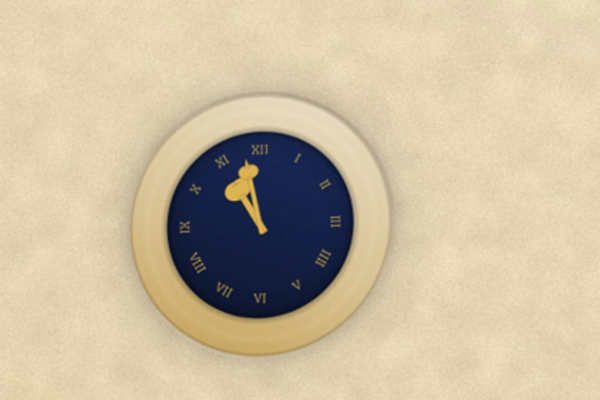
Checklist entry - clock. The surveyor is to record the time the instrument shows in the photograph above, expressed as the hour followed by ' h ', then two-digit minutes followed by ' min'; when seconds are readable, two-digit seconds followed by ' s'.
10 h 58 min
